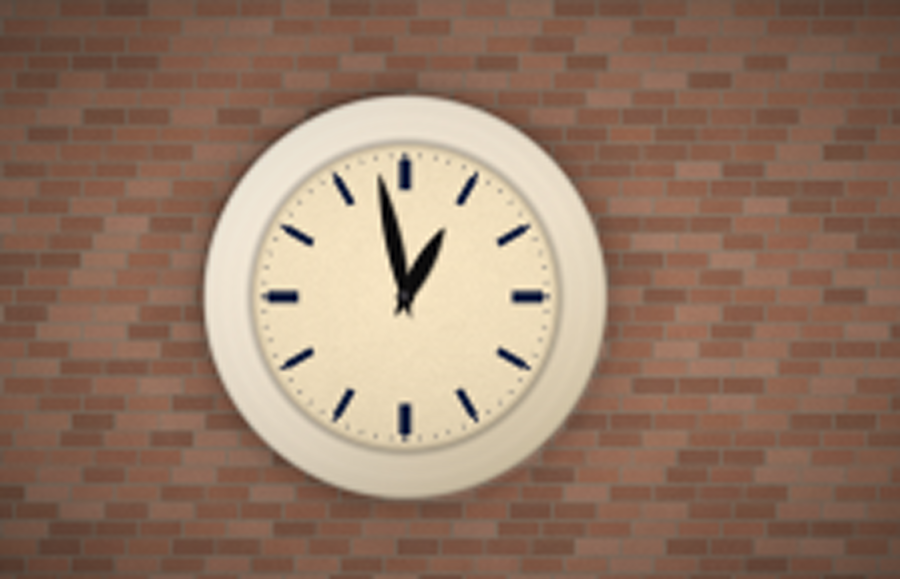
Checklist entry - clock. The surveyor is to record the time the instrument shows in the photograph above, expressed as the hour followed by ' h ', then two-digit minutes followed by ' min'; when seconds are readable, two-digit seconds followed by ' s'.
12 h 58 min
